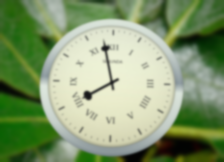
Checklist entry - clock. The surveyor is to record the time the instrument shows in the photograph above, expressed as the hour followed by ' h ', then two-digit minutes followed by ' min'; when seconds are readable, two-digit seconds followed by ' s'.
7 h 58 min
